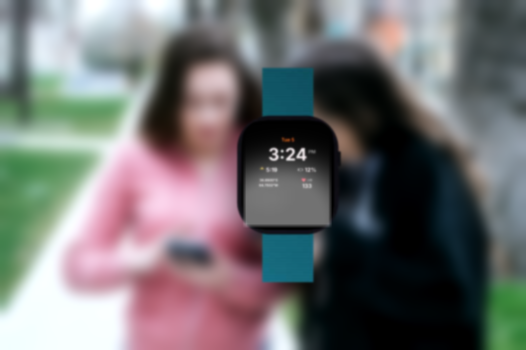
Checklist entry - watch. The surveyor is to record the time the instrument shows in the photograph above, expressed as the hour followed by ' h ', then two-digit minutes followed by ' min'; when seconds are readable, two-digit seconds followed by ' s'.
3 h 24 min
